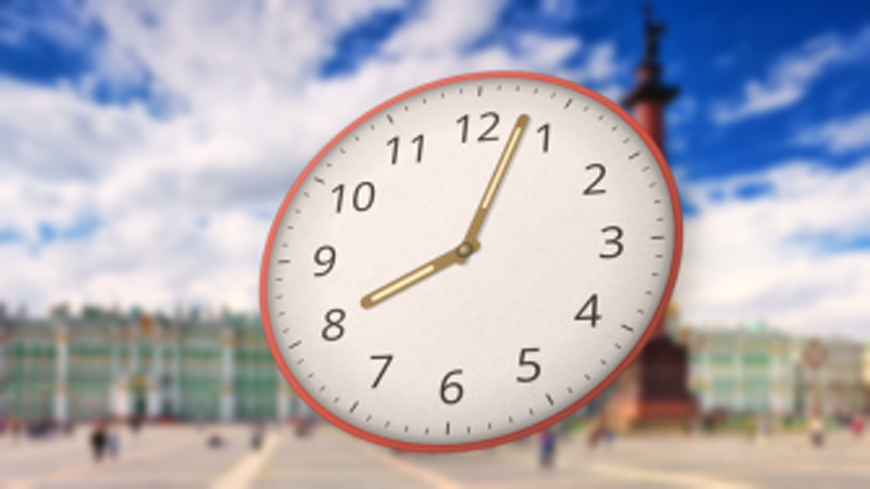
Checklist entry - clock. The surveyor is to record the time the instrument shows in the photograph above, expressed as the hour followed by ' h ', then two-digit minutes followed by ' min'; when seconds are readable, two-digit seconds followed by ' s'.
8 h 03 min
